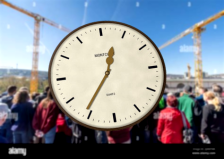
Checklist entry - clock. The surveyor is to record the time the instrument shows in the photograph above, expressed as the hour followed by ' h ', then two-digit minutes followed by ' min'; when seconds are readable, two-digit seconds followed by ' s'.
12 h 36 min
